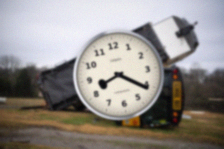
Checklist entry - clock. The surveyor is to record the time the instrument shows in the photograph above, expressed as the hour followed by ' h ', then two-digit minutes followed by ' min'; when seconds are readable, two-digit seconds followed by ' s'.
8 h 21 min
